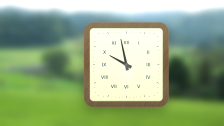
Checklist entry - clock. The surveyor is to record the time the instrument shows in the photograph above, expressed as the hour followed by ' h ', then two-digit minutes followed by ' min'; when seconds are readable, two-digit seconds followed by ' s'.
9 h 58 min
